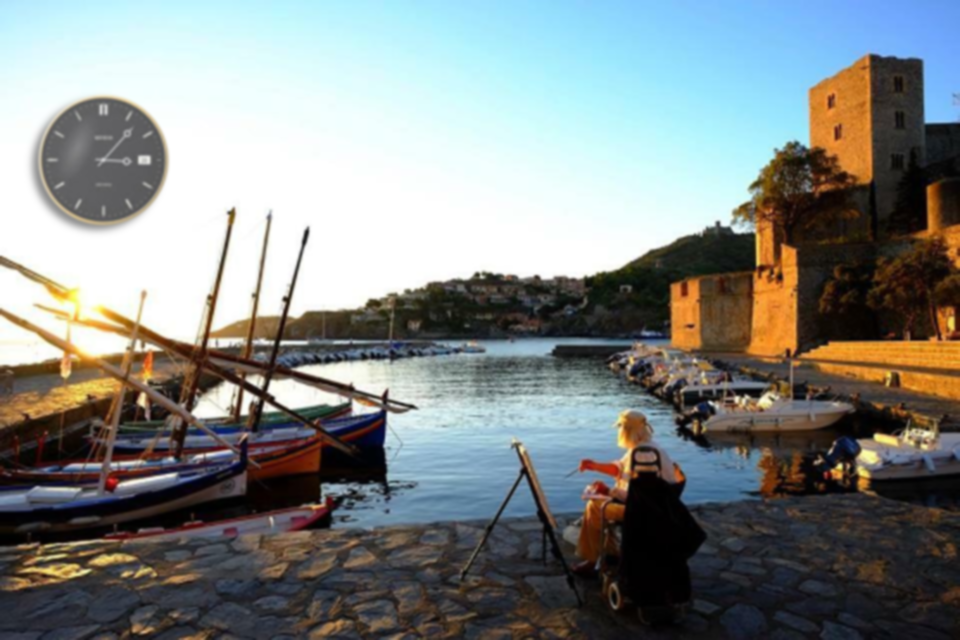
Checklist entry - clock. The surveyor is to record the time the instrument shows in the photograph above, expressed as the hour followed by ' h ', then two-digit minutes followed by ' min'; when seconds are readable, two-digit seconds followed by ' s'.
3 h 07 min
